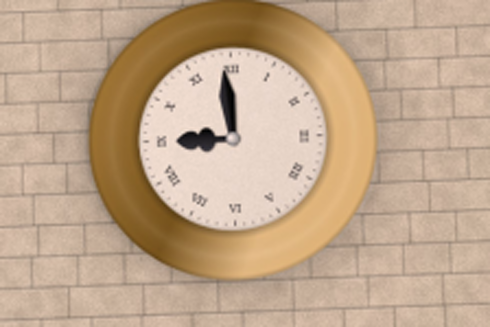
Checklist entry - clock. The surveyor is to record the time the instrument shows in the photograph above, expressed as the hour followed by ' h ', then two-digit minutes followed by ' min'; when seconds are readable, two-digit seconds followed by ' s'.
8 h 59 min
